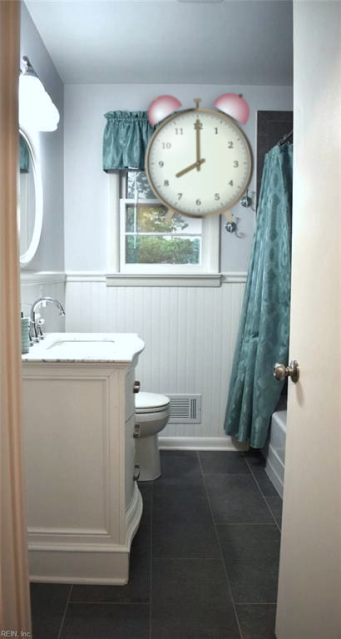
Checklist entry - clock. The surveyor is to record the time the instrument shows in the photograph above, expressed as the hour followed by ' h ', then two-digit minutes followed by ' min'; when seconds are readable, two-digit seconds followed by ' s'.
8 h 00 min
